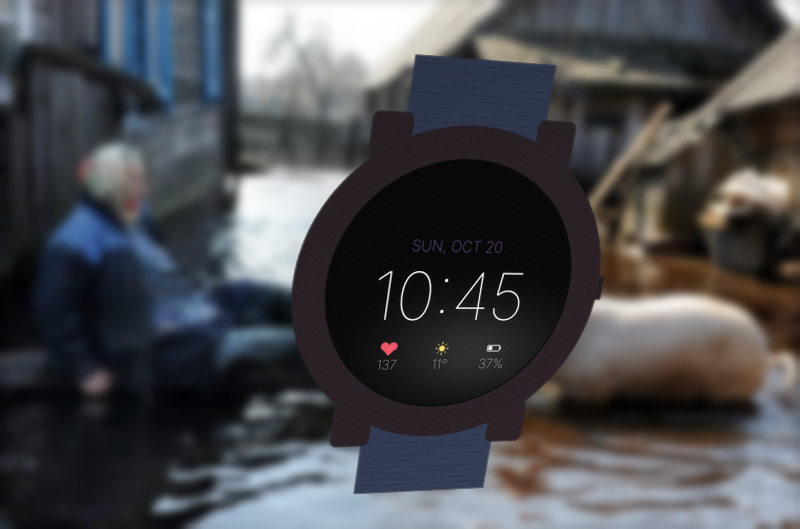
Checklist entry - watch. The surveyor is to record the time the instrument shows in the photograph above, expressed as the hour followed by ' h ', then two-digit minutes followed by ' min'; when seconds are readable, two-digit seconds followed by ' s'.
10 h 45 min
